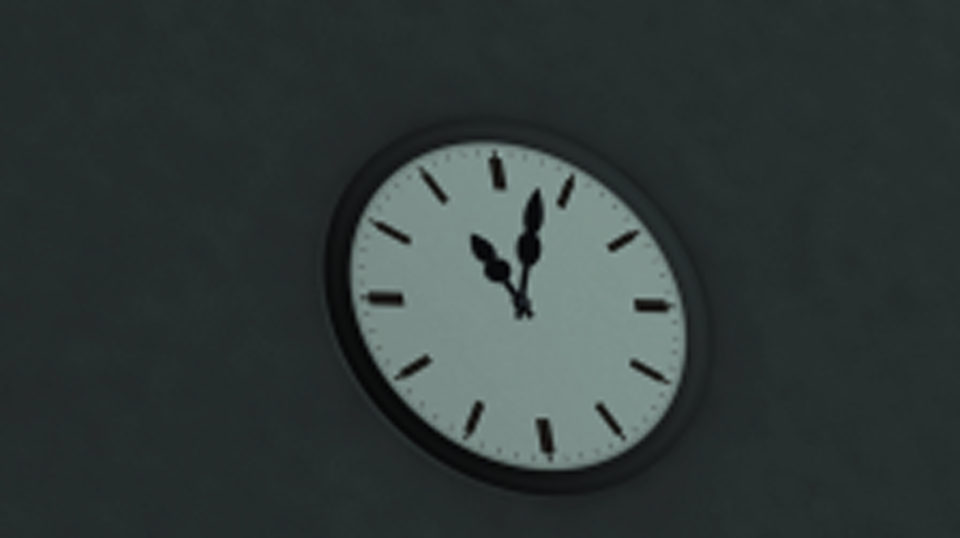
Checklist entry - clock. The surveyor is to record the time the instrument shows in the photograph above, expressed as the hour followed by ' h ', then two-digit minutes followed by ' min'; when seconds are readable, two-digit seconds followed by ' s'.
11 h 03 min
